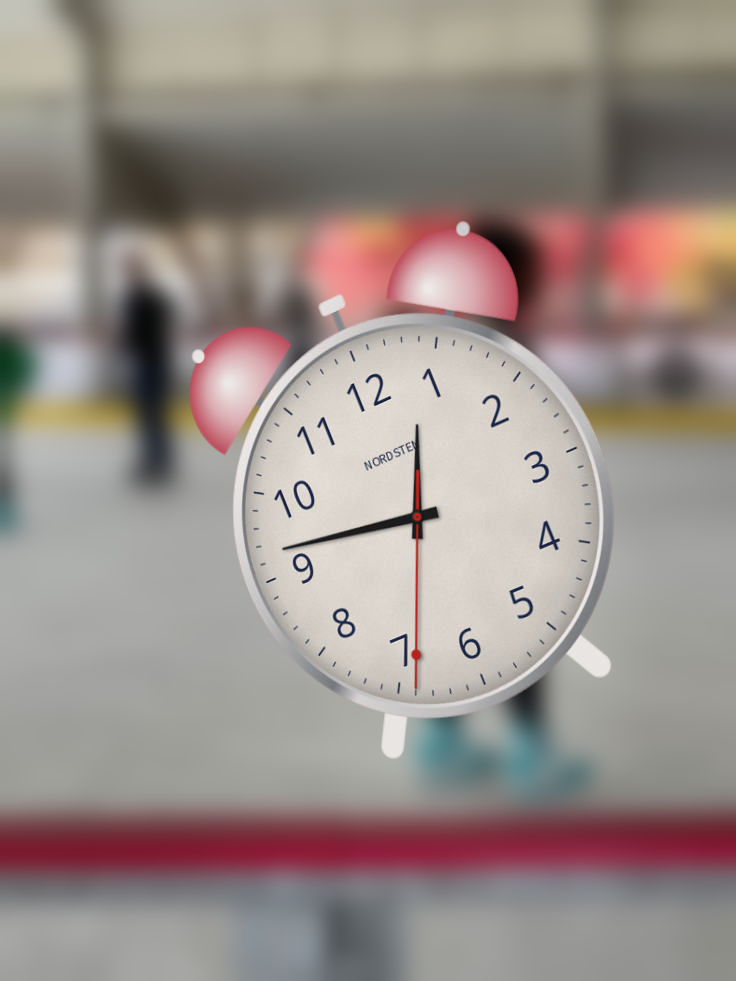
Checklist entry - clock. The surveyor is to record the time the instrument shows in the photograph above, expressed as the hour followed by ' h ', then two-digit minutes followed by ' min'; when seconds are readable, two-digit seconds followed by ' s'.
12 h 46 min 34 s
